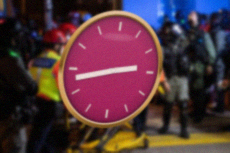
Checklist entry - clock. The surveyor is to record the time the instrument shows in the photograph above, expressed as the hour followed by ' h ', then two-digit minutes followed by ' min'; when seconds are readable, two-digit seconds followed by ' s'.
2 h 43 min
